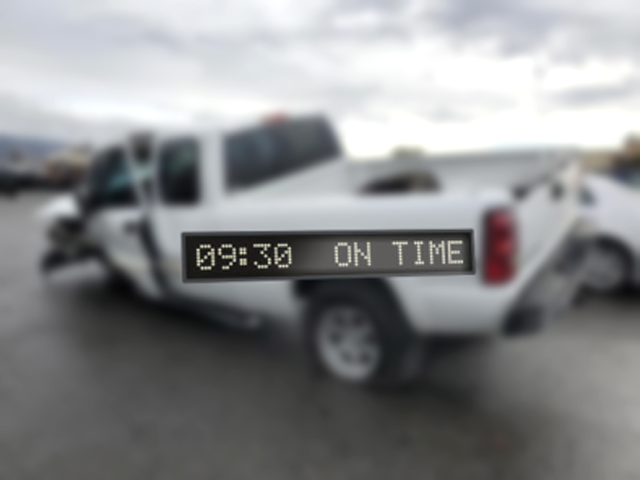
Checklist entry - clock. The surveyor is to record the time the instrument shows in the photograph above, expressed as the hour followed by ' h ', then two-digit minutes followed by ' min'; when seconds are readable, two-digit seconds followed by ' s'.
9 h 30 min
